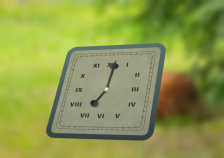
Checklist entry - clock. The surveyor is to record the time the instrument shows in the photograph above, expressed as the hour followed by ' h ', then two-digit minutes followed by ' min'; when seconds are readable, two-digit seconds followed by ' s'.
7 h 01 min
